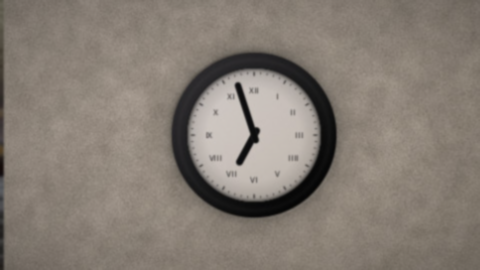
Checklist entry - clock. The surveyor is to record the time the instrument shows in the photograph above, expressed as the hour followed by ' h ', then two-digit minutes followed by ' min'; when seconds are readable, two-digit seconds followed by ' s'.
6 h 57 min
